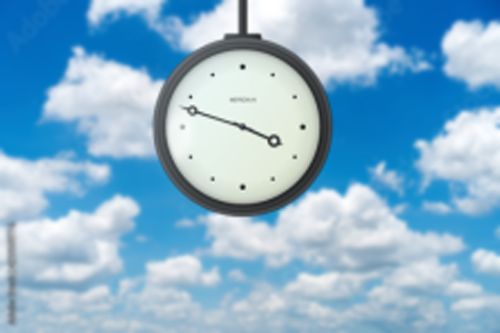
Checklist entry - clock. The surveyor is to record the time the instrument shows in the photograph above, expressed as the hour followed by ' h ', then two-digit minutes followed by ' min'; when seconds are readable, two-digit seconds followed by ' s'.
3 h 48 min
